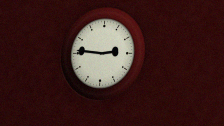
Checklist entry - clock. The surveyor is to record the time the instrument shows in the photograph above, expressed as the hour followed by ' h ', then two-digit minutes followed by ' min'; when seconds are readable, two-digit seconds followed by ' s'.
2 h 46 min
